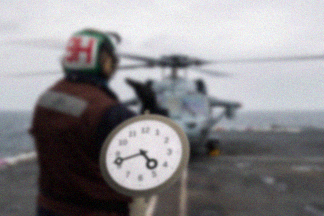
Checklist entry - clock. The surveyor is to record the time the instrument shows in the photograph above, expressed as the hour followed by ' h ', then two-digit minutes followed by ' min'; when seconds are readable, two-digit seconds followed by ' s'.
4 h 42 min
